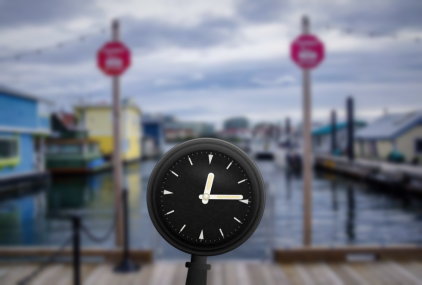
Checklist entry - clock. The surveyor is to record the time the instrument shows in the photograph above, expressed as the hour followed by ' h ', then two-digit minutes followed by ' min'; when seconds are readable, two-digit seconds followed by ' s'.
12 h 14 min
